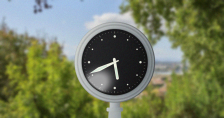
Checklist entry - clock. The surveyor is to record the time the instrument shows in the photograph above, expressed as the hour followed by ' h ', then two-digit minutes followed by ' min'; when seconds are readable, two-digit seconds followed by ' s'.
5 h 41 min
